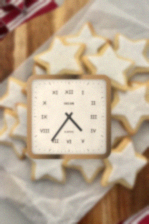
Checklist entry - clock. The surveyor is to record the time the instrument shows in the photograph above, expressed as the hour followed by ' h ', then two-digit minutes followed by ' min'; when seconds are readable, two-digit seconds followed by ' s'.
4 h 36 min
